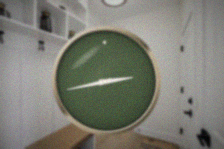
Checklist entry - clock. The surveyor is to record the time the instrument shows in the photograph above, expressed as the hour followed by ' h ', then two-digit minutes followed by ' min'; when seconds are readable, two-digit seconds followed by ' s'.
2 h 43 min
